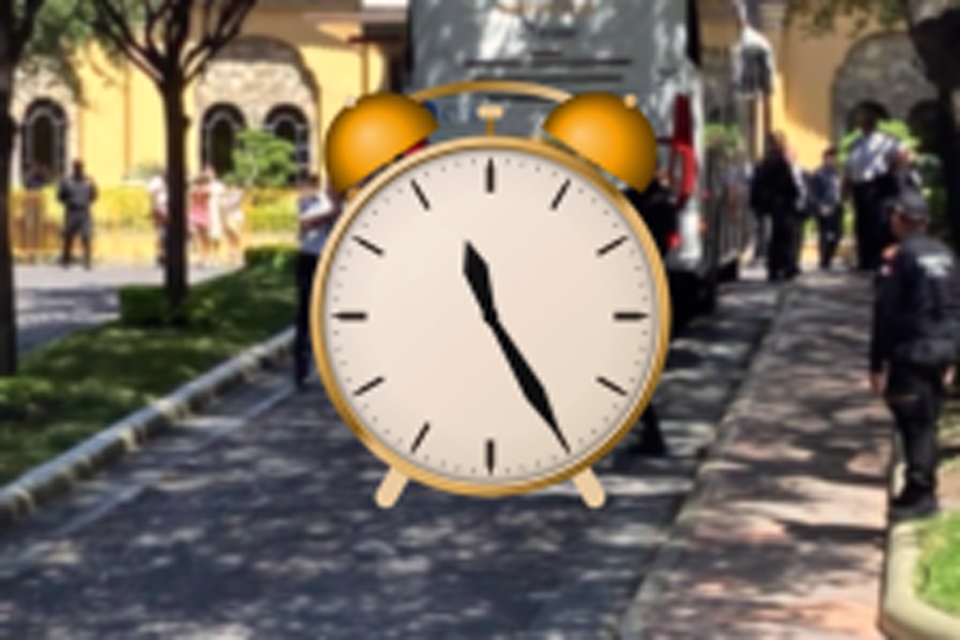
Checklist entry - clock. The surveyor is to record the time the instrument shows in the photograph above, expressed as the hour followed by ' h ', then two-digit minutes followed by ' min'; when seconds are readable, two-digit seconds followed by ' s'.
11 h 25 min
